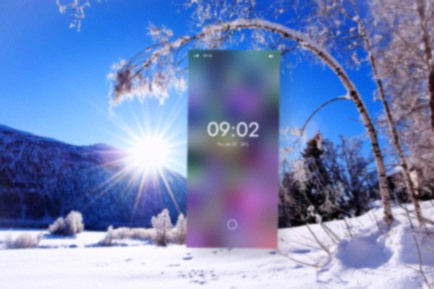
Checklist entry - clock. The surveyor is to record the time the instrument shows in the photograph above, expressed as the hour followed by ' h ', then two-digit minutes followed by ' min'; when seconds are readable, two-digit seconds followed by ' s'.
9 h 02 min
